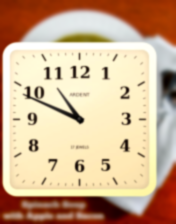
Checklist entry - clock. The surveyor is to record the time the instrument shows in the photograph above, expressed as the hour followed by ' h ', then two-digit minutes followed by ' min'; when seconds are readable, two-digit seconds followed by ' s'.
10 h 49 min
